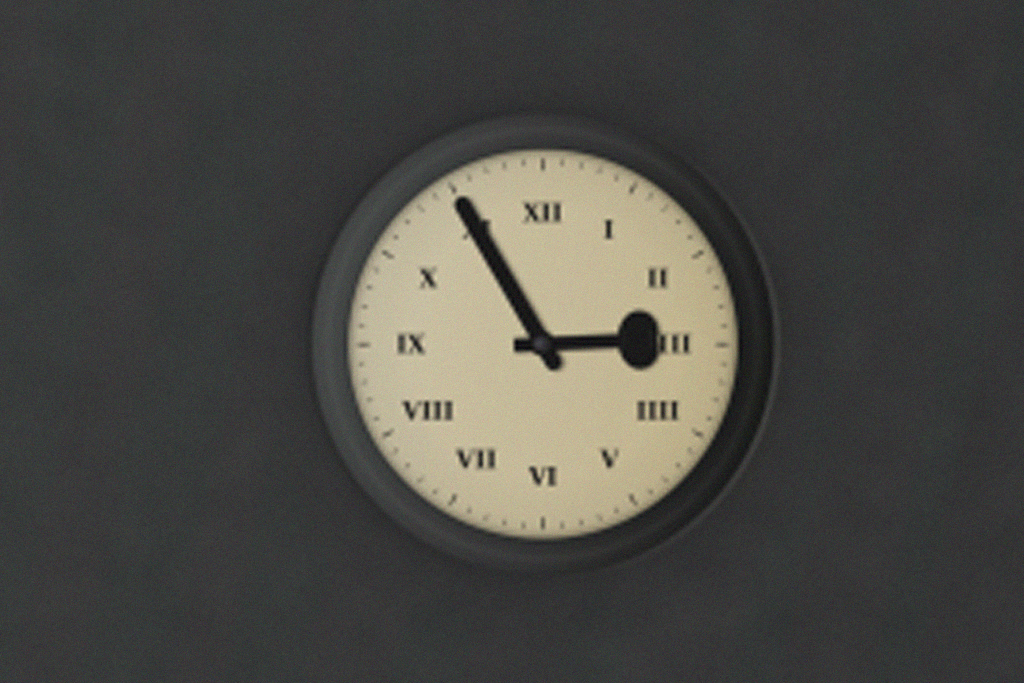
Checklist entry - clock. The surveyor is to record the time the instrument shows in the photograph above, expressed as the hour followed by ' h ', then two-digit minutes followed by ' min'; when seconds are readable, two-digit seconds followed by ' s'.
2 h 55 min
